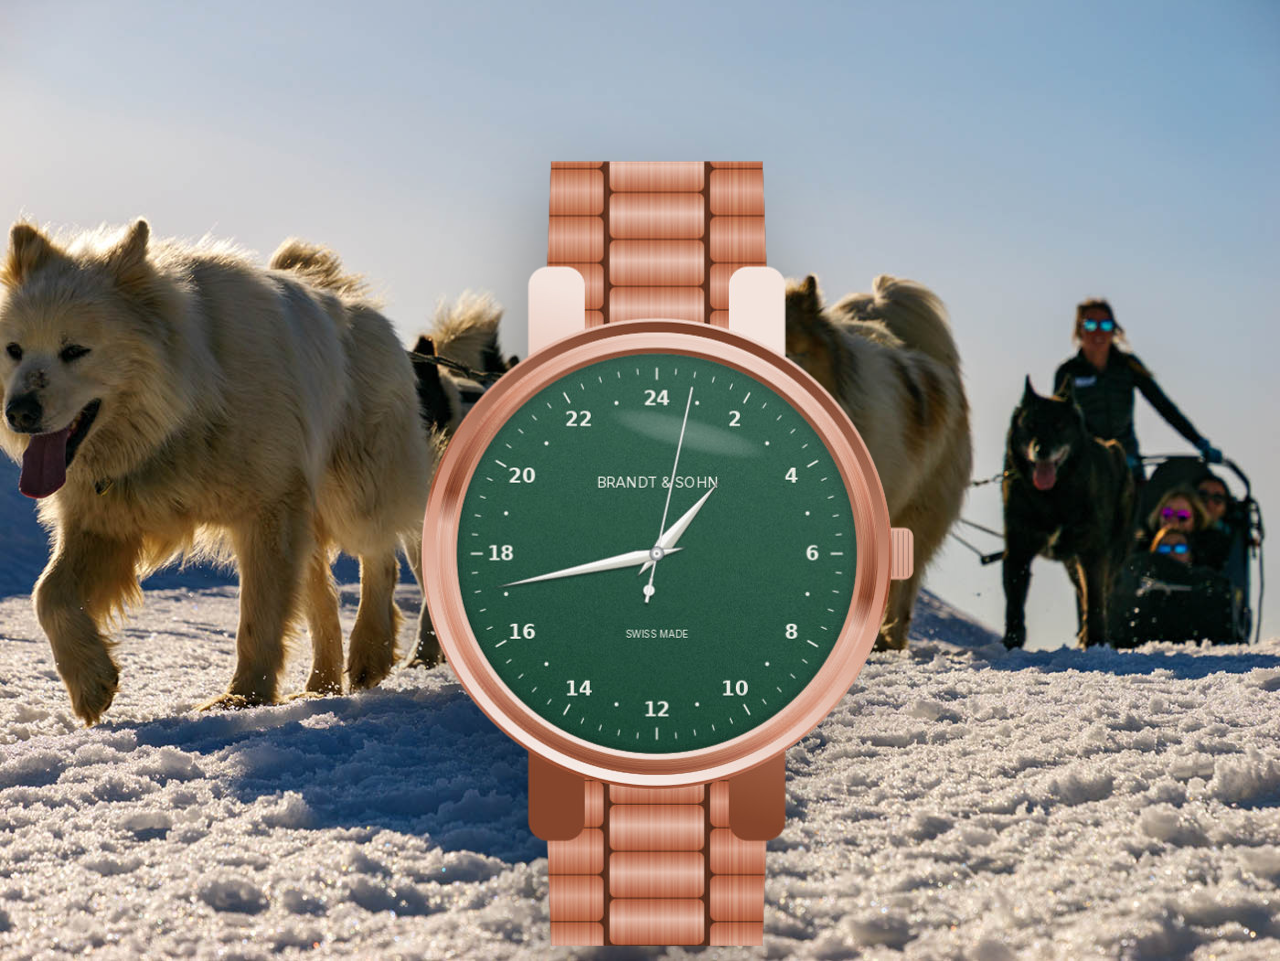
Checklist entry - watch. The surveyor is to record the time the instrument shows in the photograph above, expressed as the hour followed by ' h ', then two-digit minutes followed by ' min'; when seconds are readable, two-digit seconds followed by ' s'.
2 h 43 min 02 s
